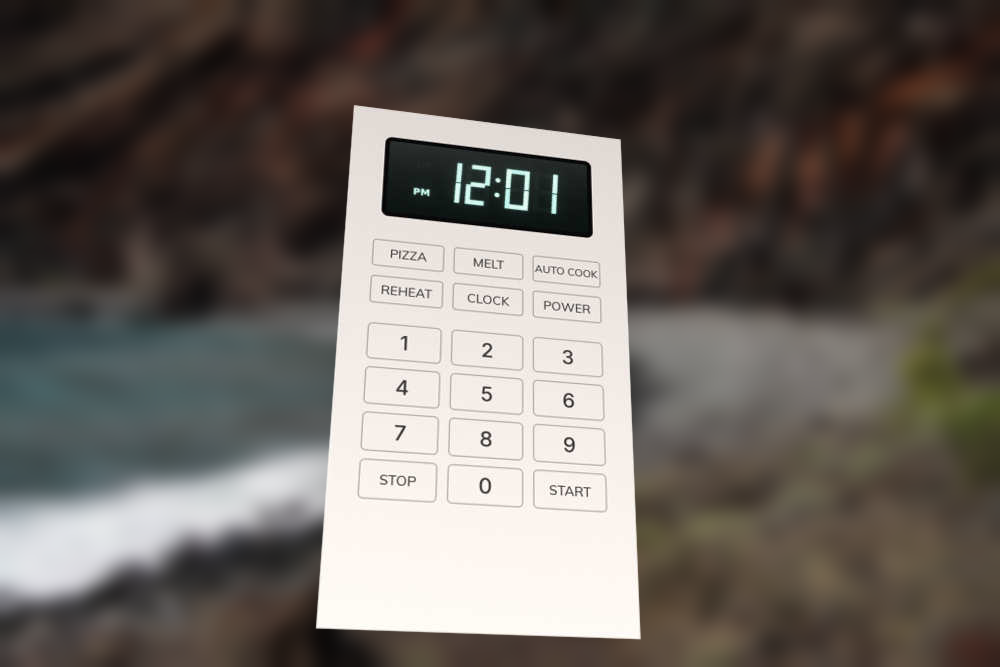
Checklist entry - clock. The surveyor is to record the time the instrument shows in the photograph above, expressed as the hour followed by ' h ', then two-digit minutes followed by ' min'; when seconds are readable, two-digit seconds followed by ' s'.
12 h 01 min
